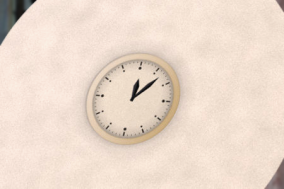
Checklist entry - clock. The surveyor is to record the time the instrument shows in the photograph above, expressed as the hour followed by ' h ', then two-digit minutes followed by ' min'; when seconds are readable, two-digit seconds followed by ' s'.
12 h 07 min
